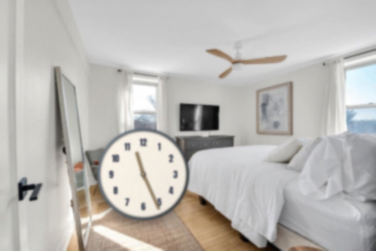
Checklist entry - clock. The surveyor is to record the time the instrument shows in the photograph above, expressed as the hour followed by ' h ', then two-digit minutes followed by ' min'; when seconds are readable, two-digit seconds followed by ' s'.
11 h 26 min
